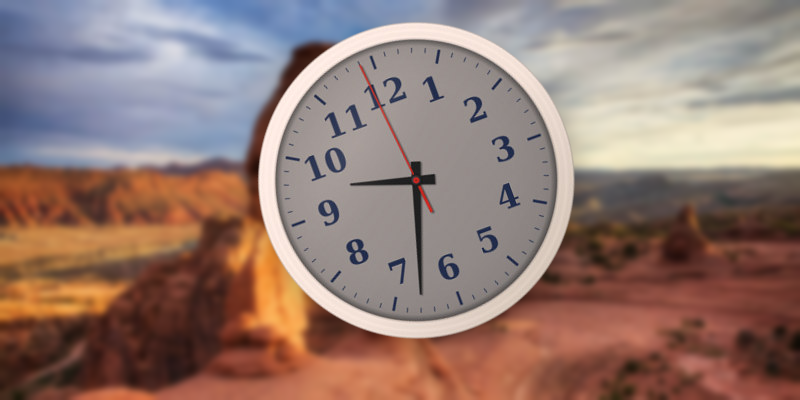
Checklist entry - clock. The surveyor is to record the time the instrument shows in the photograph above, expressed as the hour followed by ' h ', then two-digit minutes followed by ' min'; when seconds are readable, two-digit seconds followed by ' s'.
9 h 32 min 59 s
